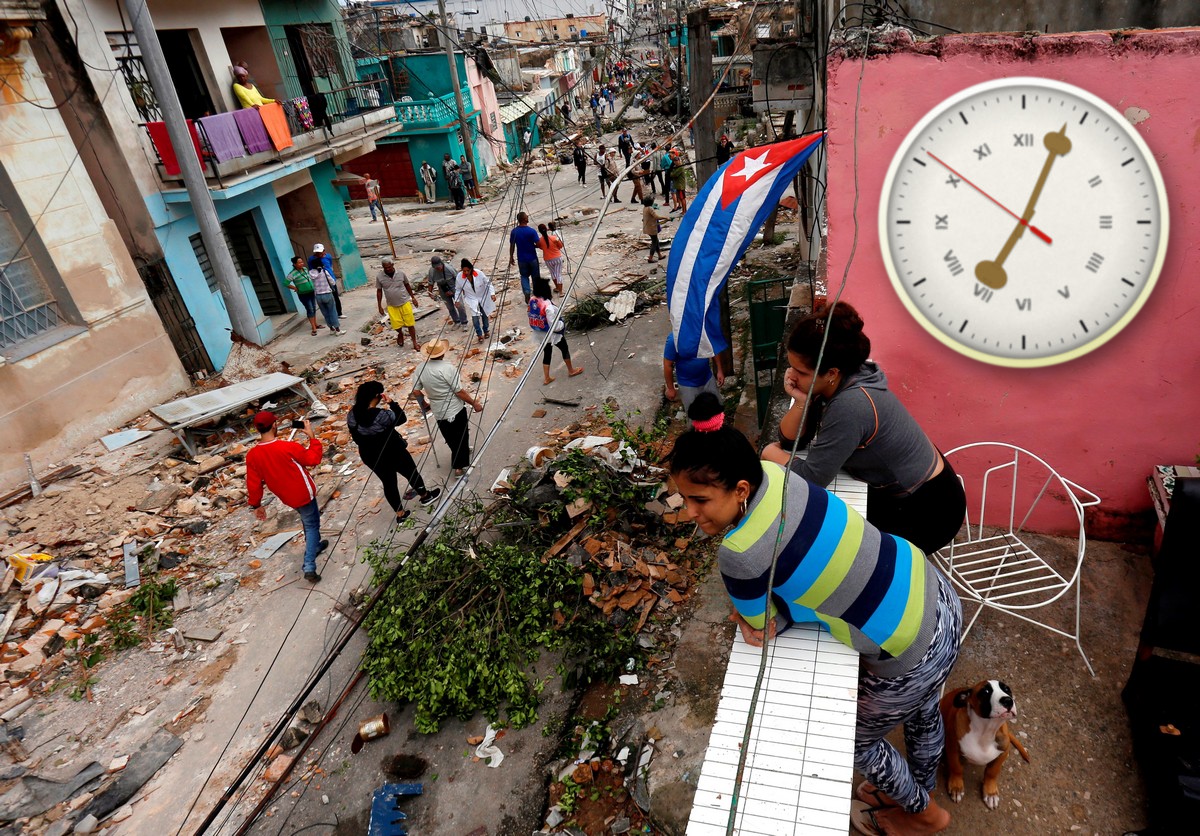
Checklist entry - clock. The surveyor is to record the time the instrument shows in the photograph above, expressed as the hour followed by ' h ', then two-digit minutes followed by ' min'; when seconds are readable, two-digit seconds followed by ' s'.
7 h 03 min 51 s
